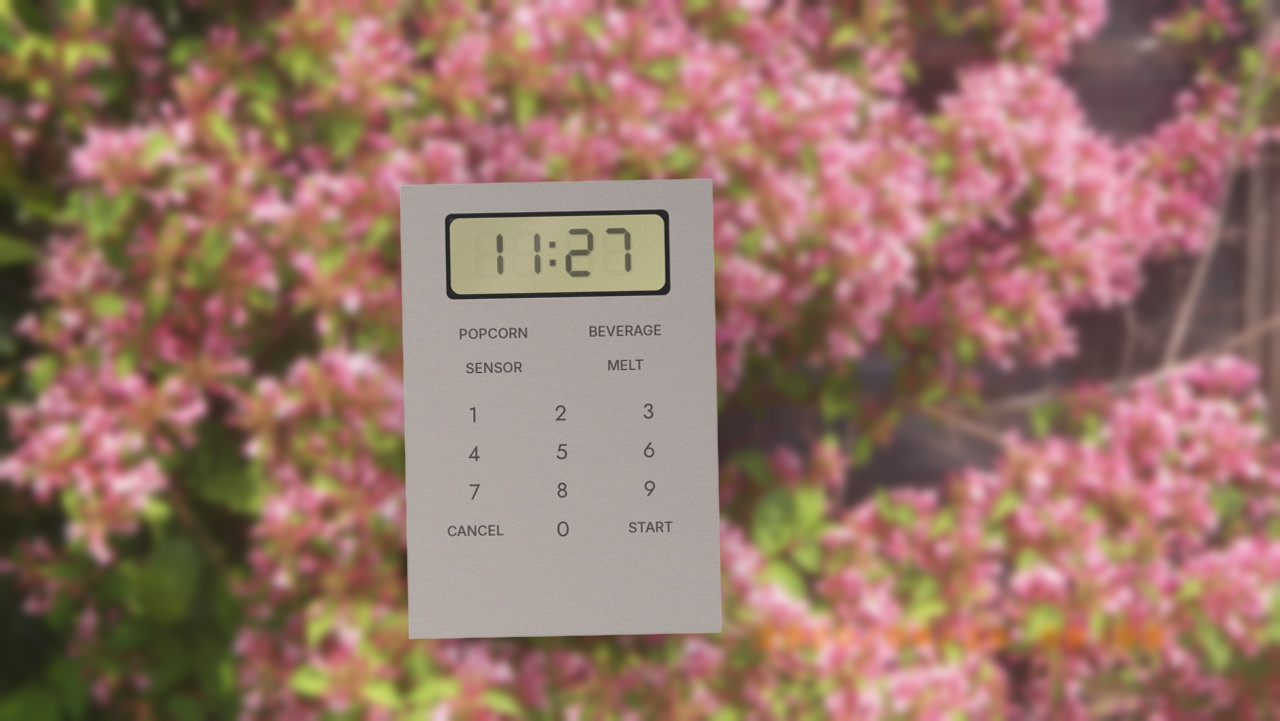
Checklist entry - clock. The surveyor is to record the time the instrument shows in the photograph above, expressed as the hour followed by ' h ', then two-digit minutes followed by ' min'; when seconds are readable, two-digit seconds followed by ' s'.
11 h 27 min
